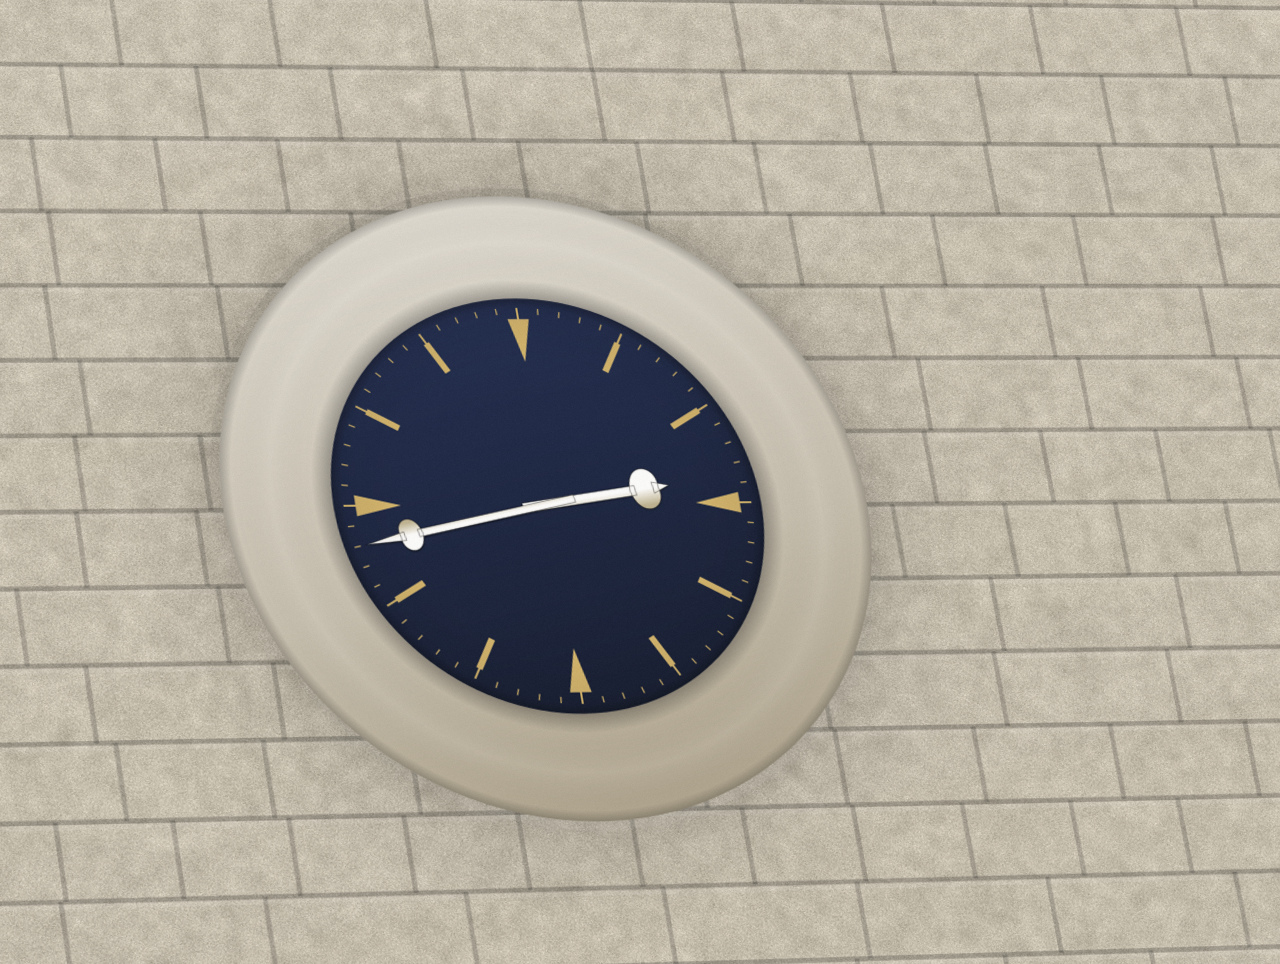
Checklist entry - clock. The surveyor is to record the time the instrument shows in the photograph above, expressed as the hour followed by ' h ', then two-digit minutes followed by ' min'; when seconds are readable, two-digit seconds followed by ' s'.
2 h 43 min
